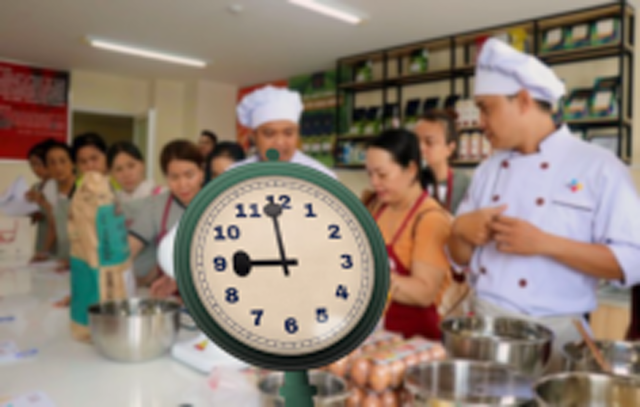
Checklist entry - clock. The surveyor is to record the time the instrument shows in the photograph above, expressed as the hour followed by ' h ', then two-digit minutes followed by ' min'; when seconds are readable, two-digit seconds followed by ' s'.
8 h 59 min
